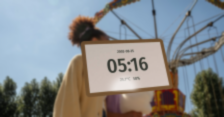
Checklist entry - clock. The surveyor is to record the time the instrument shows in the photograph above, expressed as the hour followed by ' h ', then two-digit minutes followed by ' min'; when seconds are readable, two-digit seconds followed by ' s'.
5 h 16 min
